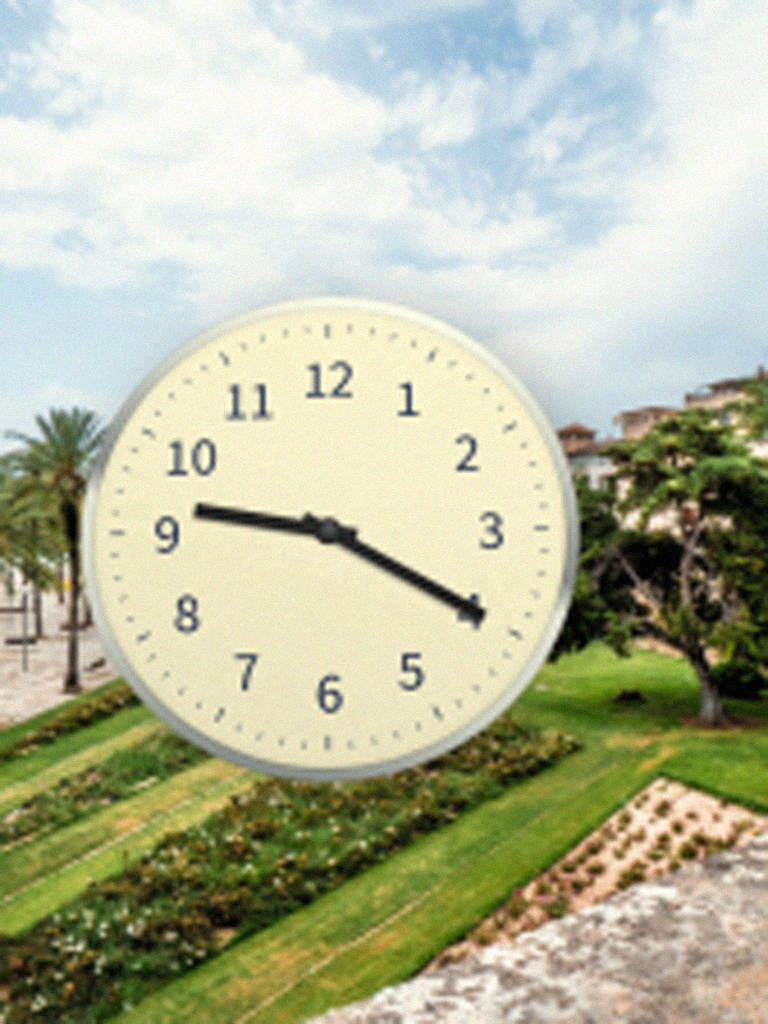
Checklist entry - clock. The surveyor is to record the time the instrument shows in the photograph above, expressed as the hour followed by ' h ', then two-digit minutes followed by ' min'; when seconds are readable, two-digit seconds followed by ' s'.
9 h 20 min
